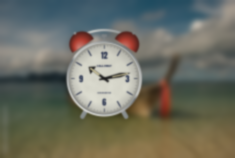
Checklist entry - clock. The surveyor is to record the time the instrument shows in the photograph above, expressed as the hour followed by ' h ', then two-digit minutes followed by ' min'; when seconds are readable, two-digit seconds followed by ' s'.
10 h 13 min
